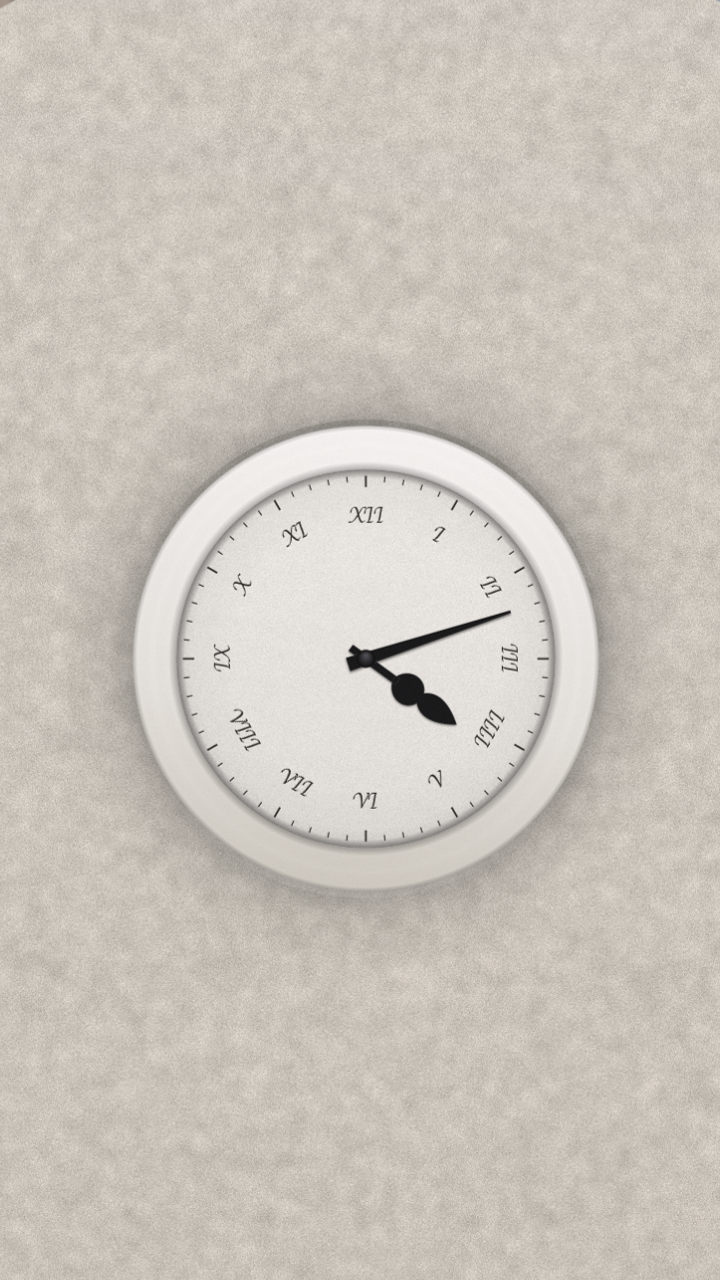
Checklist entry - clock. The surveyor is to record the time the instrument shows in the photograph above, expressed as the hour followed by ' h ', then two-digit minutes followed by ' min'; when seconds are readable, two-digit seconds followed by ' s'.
4 h 12 min
